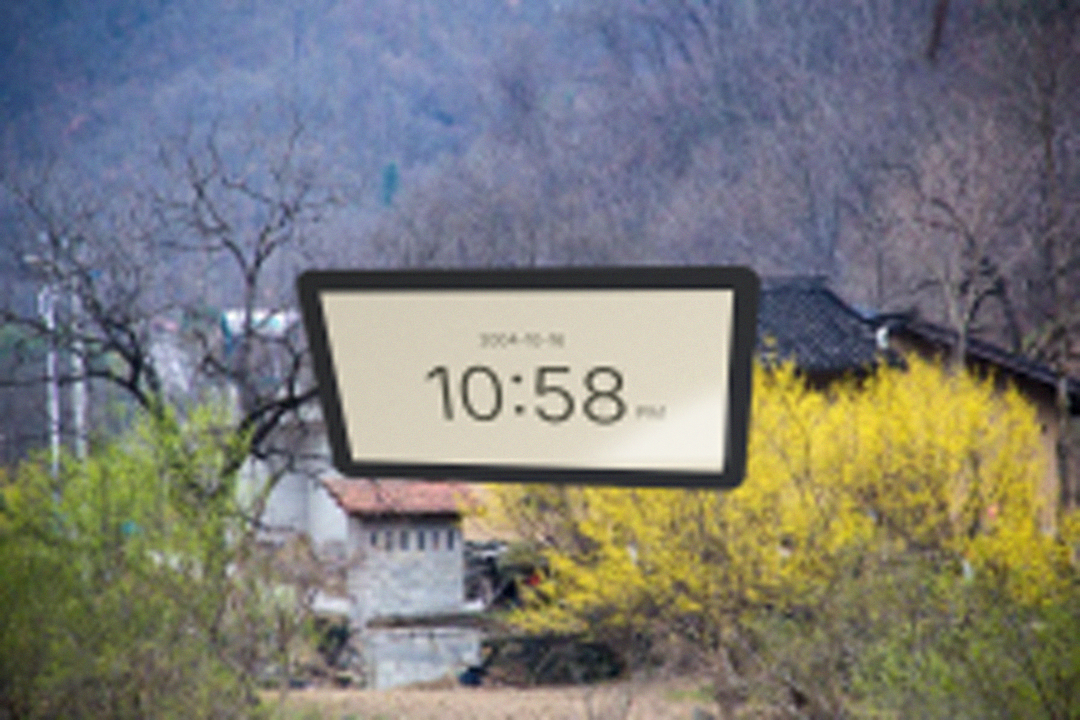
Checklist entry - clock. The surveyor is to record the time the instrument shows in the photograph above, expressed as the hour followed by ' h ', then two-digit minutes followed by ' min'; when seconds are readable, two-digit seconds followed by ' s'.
10 h 58 min
